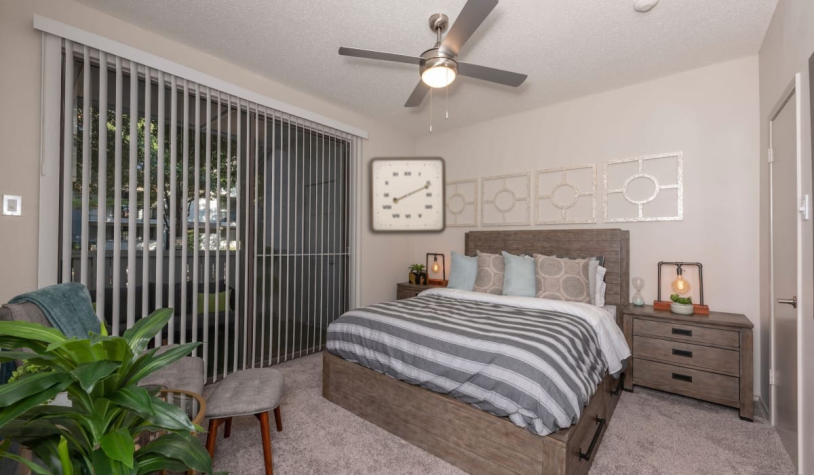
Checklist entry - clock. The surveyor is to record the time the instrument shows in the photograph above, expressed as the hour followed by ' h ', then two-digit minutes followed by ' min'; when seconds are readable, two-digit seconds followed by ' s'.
8 h 11 min
